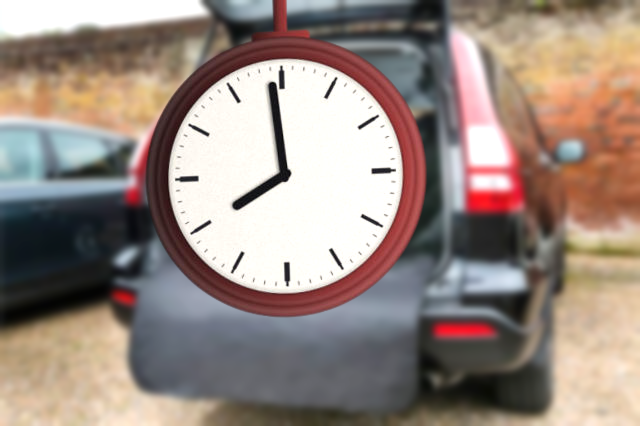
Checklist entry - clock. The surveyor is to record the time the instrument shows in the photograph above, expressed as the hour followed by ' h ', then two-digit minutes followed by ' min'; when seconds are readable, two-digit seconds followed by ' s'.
7 h 59 min
